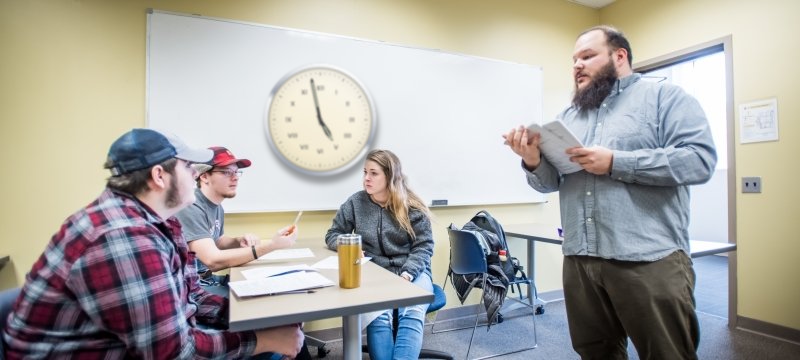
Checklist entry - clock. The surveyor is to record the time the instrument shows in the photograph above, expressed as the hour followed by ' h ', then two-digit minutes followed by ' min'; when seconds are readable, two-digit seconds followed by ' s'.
4 h 58 min
